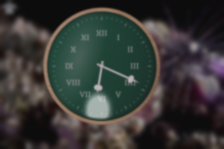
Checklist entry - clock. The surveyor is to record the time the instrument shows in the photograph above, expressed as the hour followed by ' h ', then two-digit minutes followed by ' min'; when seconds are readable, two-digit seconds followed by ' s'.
6 h 19 min
